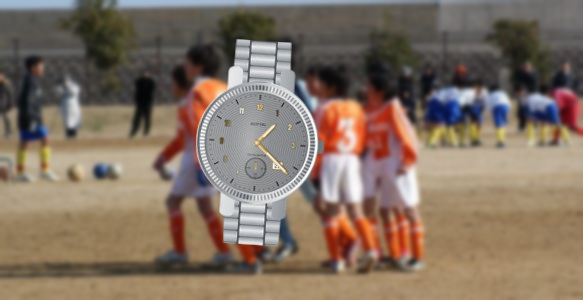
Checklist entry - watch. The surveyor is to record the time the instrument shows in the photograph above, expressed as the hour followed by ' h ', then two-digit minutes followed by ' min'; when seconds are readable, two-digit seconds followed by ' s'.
1 h 22 min
